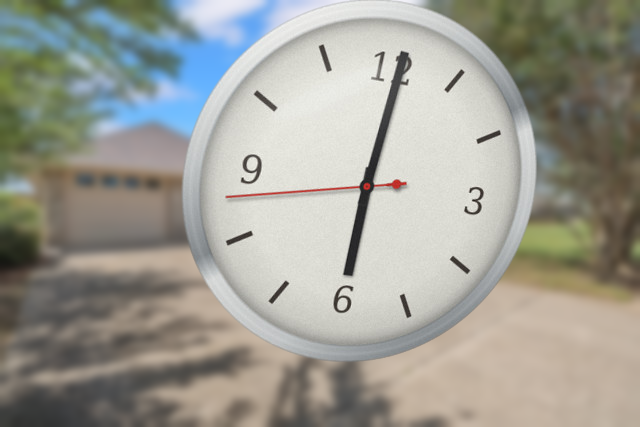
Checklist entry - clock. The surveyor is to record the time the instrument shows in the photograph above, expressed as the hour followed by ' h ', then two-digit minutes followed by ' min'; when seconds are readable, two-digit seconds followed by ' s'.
6 h 00 min 43 s
